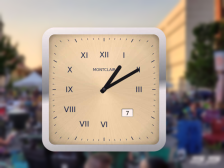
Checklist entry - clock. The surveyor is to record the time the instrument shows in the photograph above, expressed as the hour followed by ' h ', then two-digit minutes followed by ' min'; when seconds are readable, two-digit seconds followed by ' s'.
1 h 10 min
